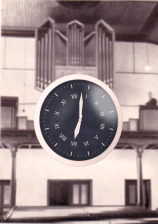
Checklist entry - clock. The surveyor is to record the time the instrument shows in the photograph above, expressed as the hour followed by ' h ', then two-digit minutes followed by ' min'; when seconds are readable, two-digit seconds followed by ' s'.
7 h 03 min
